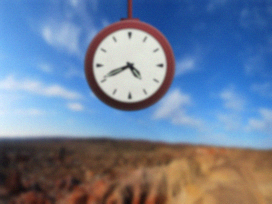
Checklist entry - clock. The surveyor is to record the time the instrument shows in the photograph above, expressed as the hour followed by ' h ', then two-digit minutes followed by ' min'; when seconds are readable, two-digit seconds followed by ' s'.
4 h 41 min
